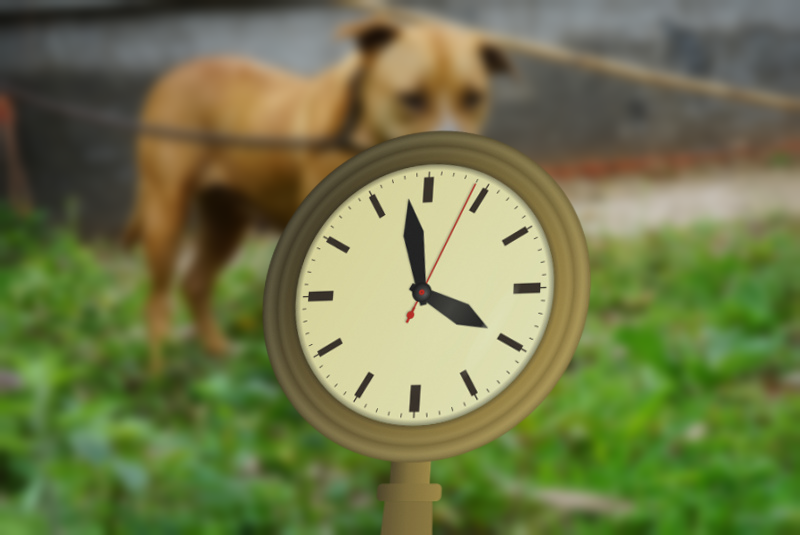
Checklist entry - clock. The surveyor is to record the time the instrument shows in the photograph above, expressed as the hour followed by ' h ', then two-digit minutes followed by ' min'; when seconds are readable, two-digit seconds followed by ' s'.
3 h 58 min 04 s
